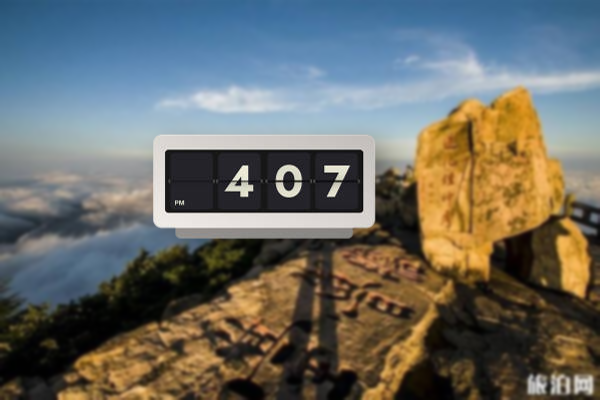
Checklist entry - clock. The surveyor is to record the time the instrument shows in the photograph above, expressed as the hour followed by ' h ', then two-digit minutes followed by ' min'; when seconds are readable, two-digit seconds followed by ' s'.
4 h 07 min
